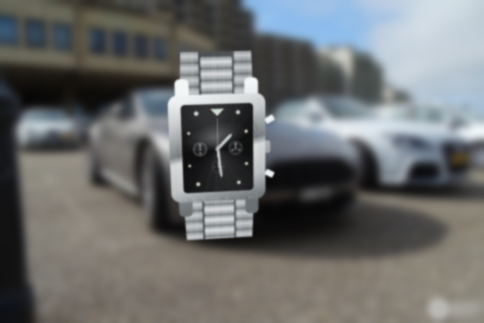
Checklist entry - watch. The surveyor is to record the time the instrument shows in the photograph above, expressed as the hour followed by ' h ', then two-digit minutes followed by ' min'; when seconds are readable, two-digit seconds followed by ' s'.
1 h 29 min
